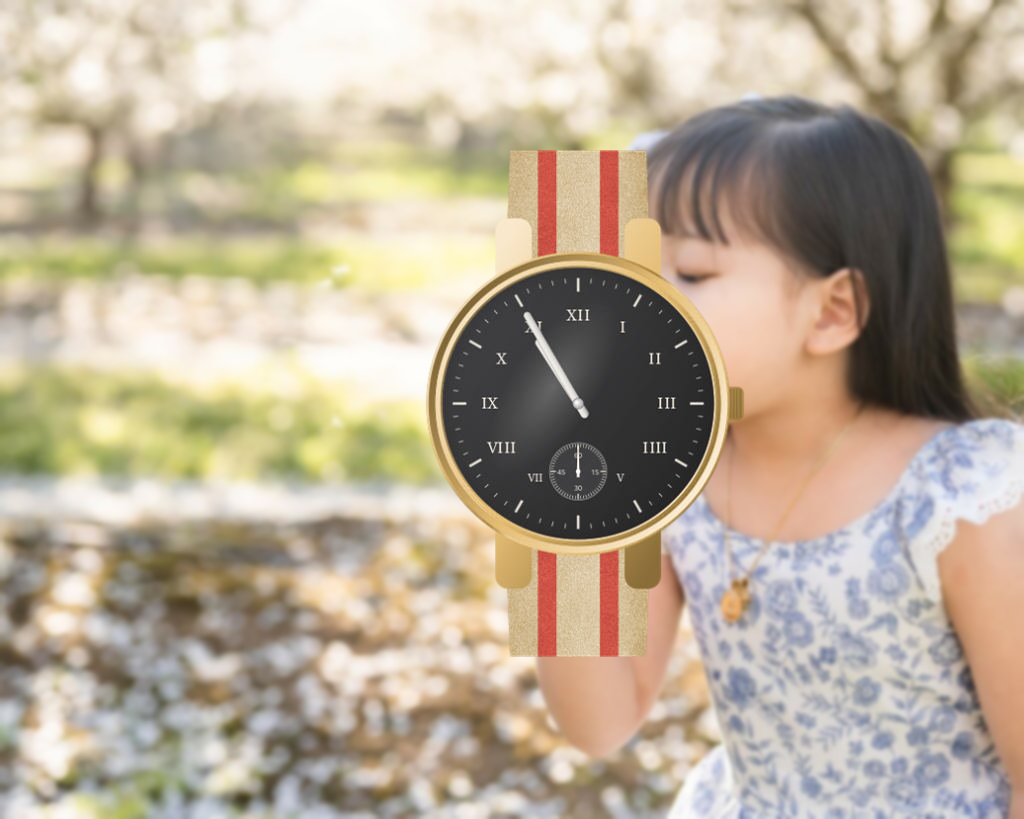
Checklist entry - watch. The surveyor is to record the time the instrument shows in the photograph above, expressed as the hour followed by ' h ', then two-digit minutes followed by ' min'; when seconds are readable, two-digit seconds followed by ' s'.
10 h 55 min
